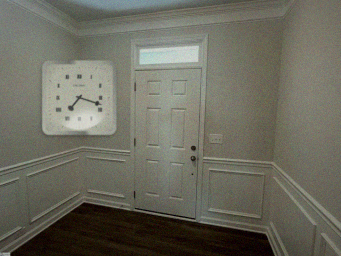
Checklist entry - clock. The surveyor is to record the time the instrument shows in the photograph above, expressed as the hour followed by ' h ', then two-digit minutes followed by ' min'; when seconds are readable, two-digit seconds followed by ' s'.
7 h 18 min
